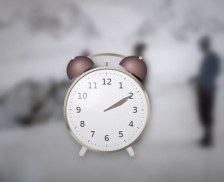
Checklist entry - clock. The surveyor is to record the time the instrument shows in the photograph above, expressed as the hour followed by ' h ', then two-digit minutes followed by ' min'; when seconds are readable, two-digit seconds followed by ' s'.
2 h 10 min
